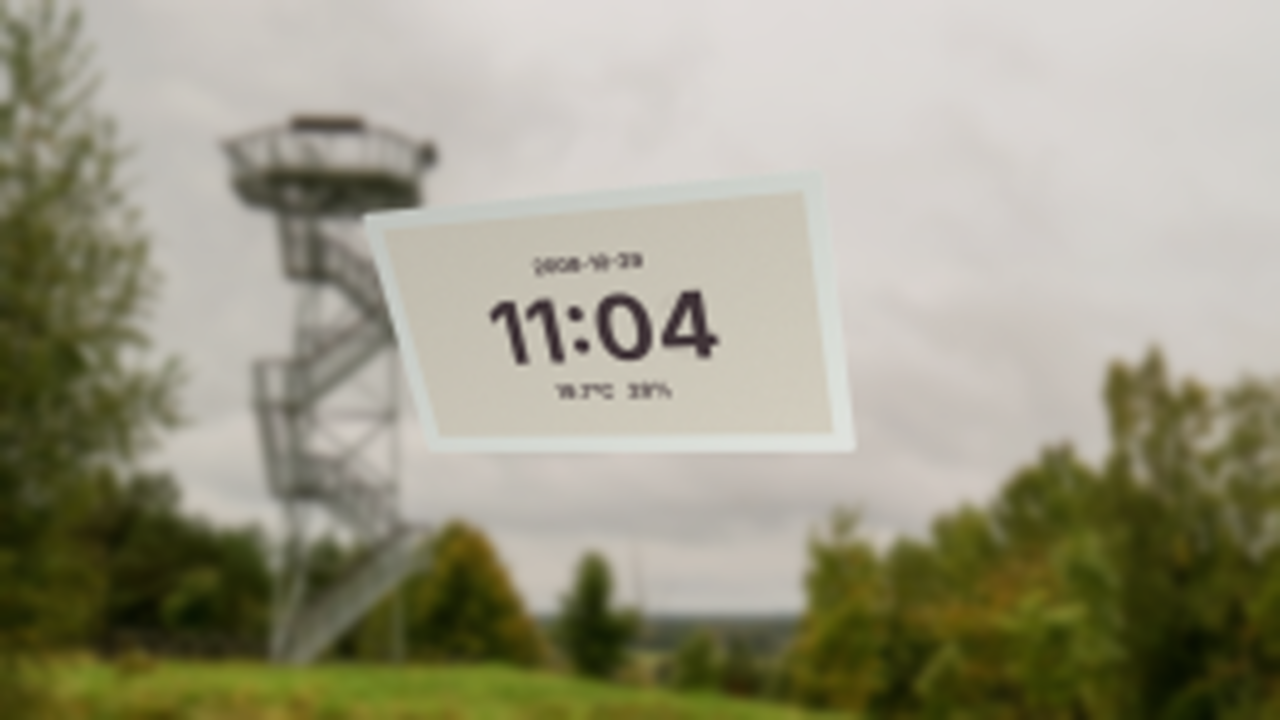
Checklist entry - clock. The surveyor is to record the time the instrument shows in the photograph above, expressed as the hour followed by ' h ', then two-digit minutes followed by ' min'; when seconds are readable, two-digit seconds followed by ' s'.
11 h 04 min
